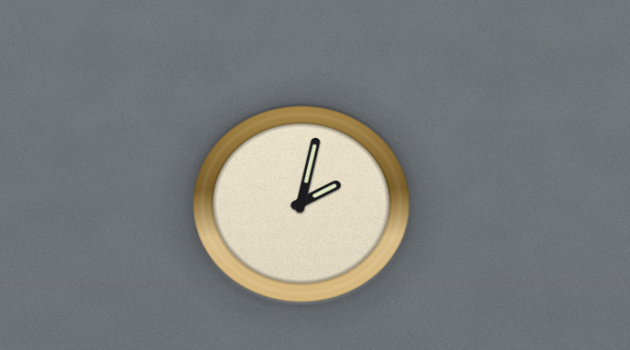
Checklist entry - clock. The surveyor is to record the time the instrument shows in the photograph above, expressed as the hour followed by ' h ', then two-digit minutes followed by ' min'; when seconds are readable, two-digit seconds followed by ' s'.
2 h 02 min
